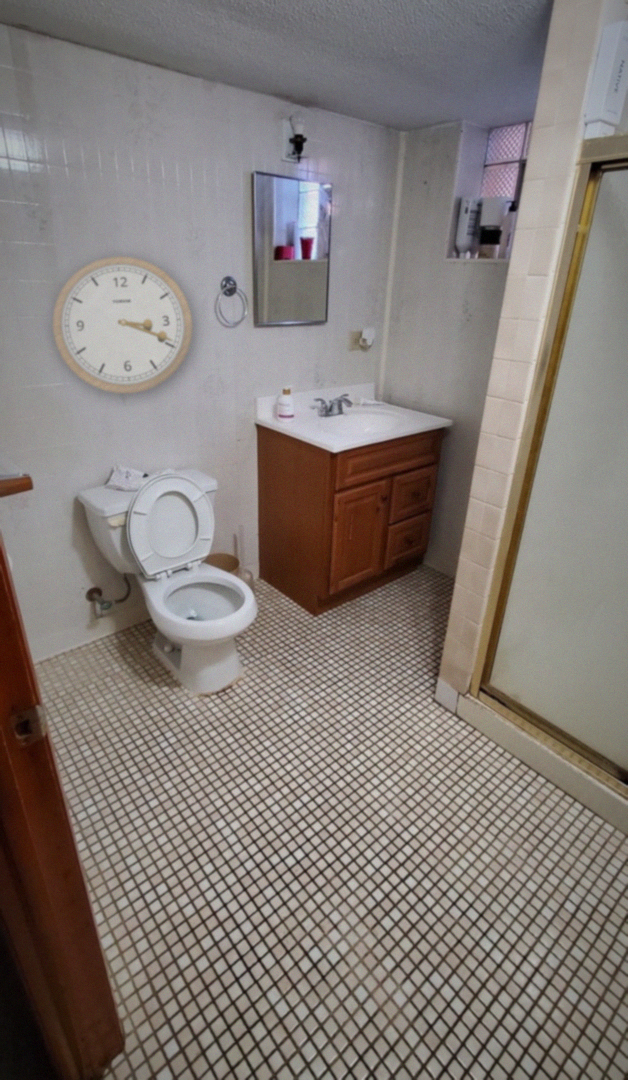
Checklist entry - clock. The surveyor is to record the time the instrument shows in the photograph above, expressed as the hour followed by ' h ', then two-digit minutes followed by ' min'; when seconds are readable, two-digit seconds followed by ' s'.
3 h 19 min
